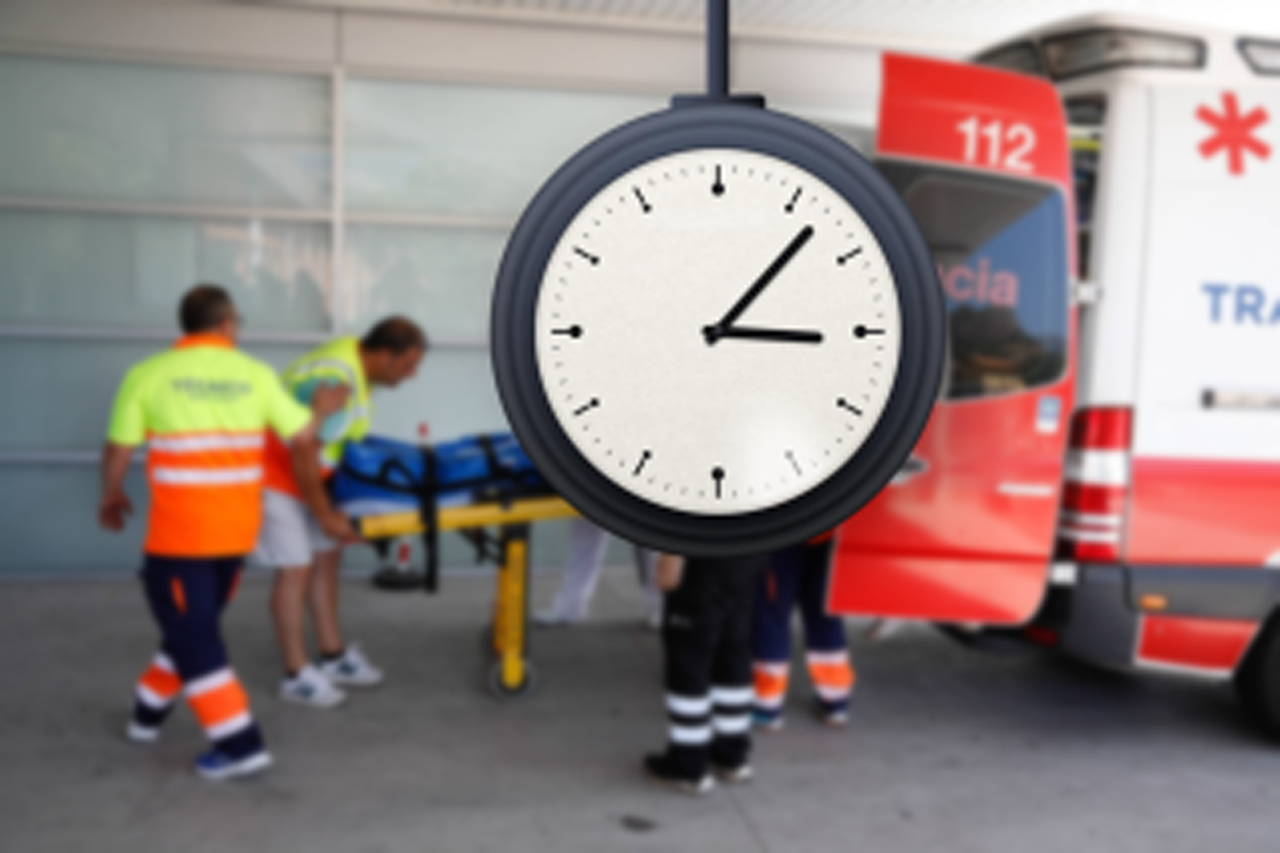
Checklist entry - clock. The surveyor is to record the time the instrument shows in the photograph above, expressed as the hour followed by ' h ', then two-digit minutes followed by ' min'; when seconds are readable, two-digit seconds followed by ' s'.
3 h 07 min
